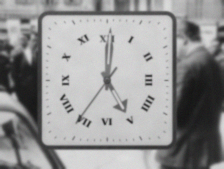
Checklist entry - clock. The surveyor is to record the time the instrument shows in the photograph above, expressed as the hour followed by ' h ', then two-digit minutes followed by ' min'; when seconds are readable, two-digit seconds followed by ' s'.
5 h 00 min 36 s
